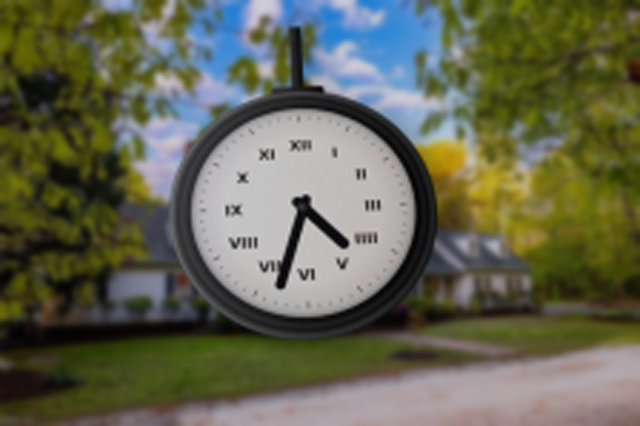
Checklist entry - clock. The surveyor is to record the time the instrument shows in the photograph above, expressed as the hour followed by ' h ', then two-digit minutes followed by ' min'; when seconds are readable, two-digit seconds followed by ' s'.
4 h 33 min
